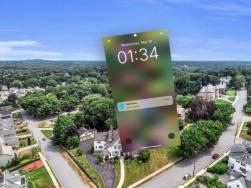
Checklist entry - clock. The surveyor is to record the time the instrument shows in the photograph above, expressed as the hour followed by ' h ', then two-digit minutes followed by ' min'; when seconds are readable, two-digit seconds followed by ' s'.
1 h 34 min
